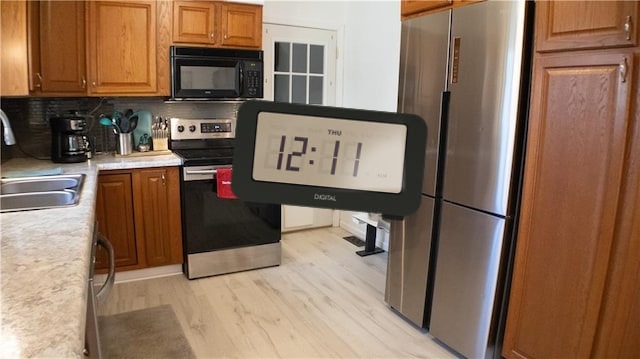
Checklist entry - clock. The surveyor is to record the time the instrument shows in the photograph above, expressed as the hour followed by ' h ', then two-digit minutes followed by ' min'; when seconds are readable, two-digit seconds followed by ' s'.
12 h 11 min
